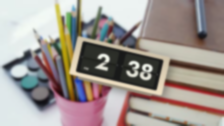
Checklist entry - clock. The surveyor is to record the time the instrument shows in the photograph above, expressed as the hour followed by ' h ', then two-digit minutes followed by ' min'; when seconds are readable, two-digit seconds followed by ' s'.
2 h 38 min
